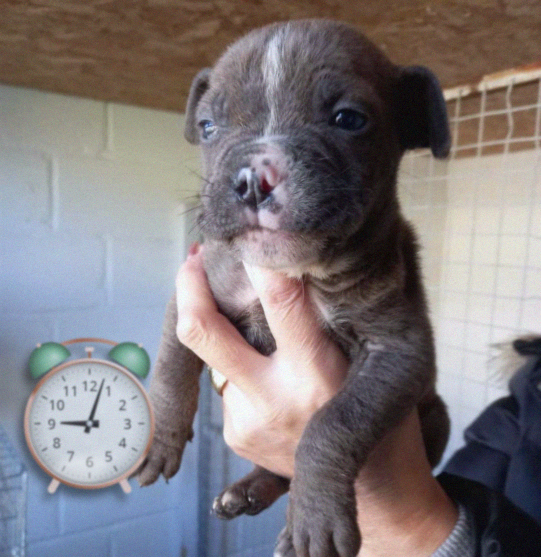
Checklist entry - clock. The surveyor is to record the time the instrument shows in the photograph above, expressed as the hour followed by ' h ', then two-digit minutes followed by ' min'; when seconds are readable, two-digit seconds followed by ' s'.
9 h 03 min
